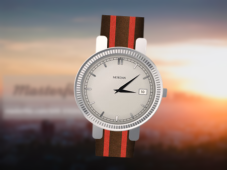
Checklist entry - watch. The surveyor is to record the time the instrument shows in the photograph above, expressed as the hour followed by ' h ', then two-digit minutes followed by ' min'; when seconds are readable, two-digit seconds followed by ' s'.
3 h 08 min
